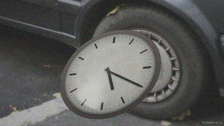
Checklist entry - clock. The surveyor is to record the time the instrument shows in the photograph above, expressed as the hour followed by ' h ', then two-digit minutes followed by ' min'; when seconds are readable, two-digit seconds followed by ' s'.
5 h 20 min
